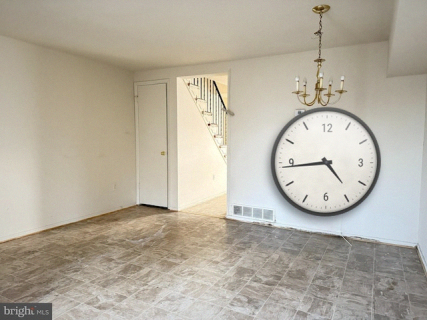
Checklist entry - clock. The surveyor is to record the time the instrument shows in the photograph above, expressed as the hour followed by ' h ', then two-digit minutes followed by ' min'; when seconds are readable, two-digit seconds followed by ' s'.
4 h 44 min
